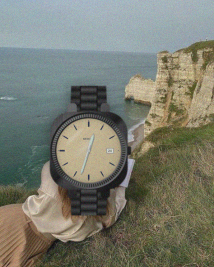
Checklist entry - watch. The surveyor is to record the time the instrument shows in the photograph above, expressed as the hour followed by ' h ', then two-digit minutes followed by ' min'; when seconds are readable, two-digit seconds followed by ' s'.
12 h 33 min
